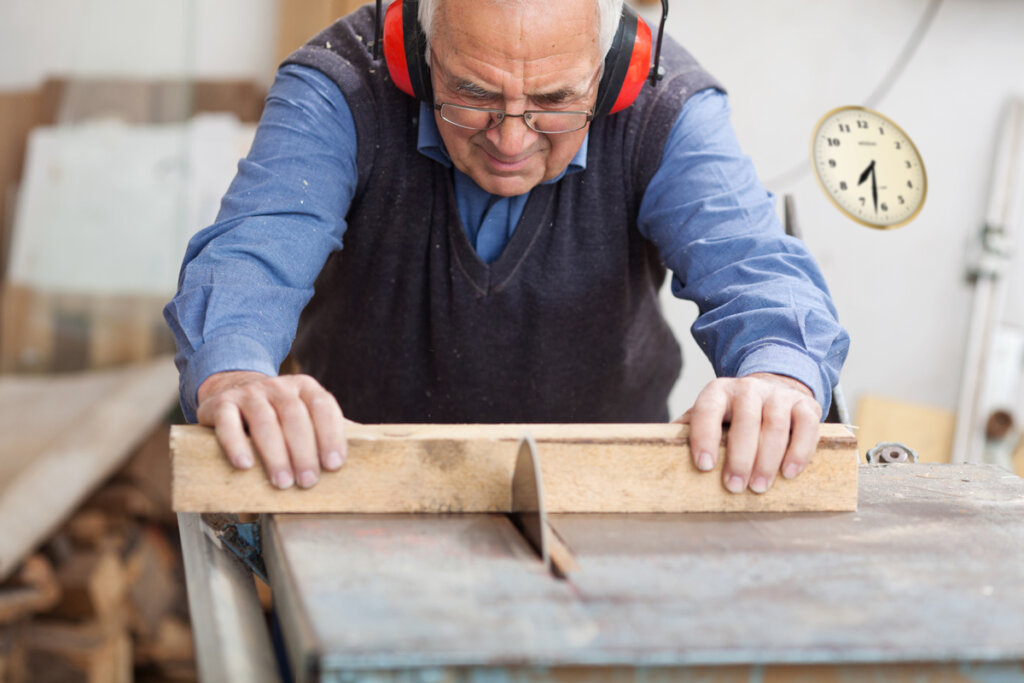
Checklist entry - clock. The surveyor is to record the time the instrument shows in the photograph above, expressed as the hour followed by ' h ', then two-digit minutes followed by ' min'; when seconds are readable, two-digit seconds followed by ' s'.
7 h 32 min
